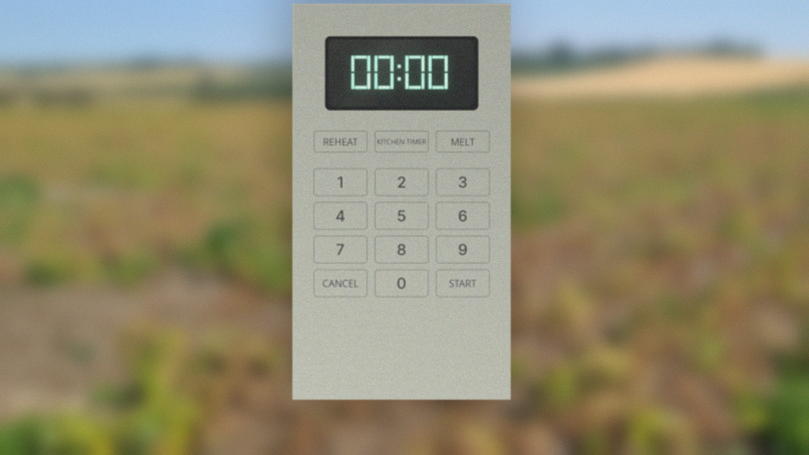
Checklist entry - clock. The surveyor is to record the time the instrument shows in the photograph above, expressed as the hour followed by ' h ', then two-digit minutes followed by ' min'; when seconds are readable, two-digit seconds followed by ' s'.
0 h 00 min
